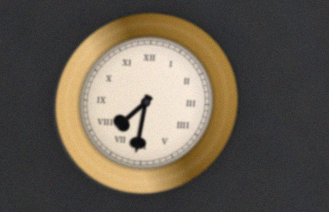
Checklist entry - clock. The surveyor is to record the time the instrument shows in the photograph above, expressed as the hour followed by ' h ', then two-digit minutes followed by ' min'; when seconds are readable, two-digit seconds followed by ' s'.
7 h 31 min
